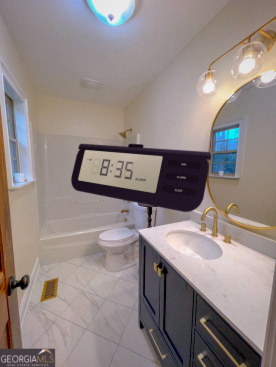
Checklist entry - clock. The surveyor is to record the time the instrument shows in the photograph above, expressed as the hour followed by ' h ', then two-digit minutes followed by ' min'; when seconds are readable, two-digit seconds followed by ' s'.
8 h 35 min
